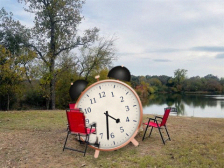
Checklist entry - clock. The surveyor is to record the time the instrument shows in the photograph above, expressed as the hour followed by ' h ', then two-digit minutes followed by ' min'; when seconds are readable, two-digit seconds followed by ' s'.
4 h 32 min
